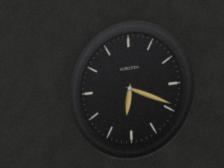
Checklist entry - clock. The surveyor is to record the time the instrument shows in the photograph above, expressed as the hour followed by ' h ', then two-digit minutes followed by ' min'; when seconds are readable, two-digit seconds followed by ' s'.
6 h 19 min
